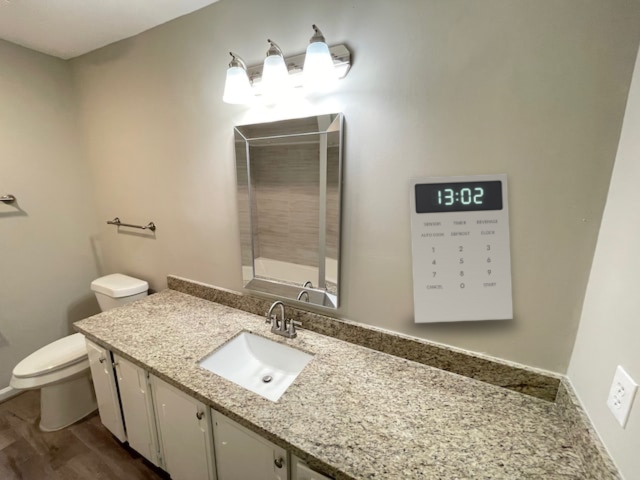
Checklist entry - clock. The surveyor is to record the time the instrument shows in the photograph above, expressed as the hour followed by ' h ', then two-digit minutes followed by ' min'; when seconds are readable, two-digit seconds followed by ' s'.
13 h 02 min
